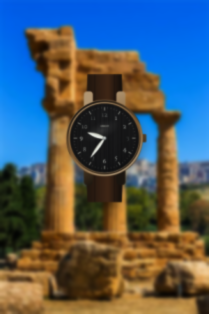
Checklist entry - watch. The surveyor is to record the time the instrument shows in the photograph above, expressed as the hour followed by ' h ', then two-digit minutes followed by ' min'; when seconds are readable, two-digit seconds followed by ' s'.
9 h 36 min
